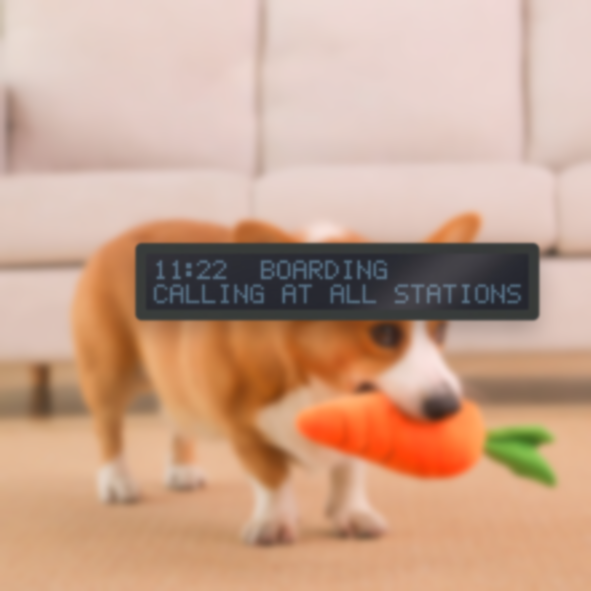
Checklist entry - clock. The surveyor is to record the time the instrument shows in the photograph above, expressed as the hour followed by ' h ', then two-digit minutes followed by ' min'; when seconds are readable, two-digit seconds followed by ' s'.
11 h 22 min
